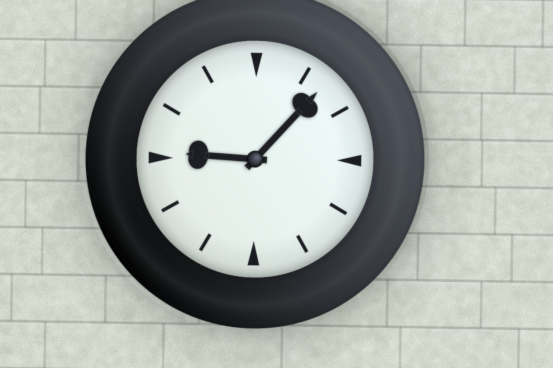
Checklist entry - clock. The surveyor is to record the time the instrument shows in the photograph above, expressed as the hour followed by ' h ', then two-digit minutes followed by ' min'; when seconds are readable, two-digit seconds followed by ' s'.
9 h 07 min
